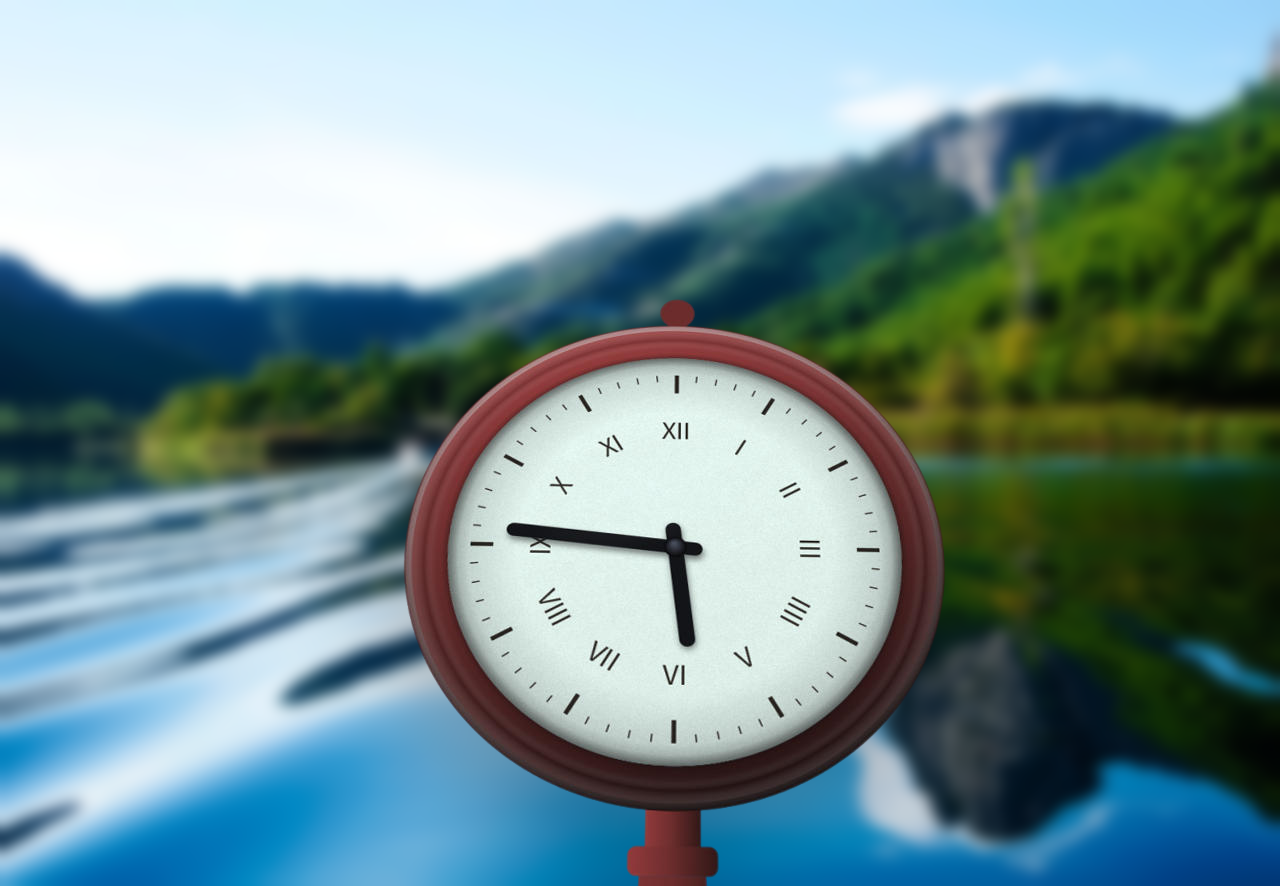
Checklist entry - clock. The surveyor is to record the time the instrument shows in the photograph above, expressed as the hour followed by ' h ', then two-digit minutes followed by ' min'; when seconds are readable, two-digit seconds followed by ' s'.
5 h 46 min
